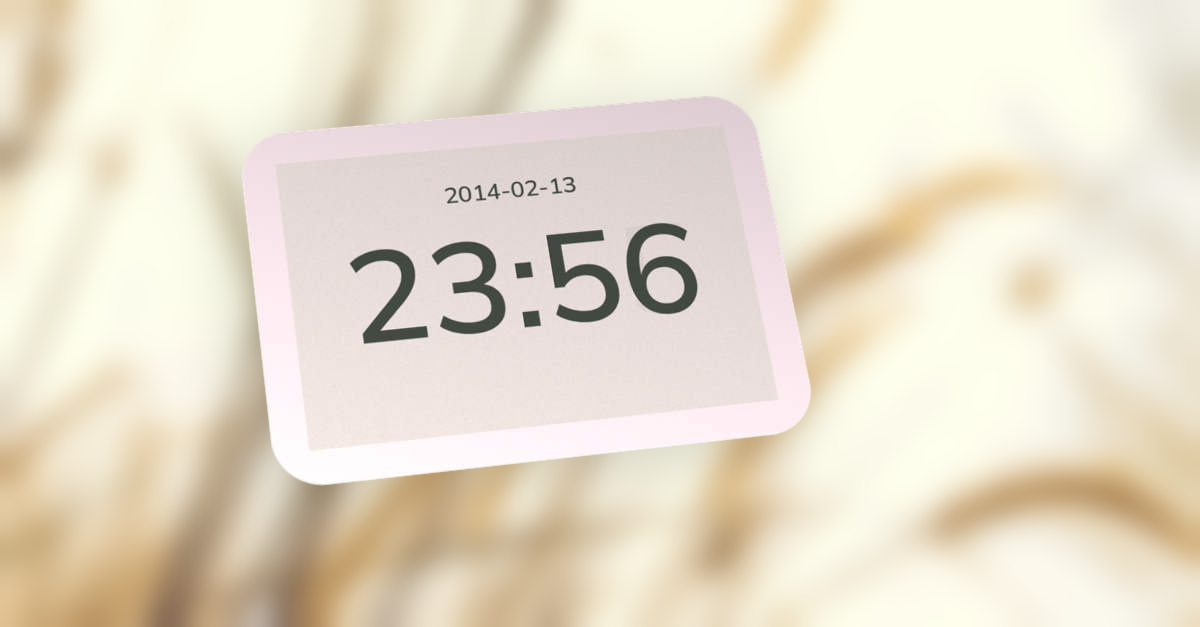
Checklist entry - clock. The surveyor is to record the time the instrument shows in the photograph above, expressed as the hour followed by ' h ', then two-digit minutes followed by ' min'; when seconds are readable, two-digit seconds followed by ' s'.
23 h 56 min
